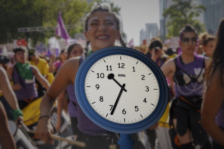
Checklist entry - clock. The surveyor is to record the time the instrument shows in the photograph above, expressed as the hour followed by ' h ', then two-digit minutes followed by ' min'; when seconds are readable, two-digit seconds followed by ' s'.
10 h 34 min
